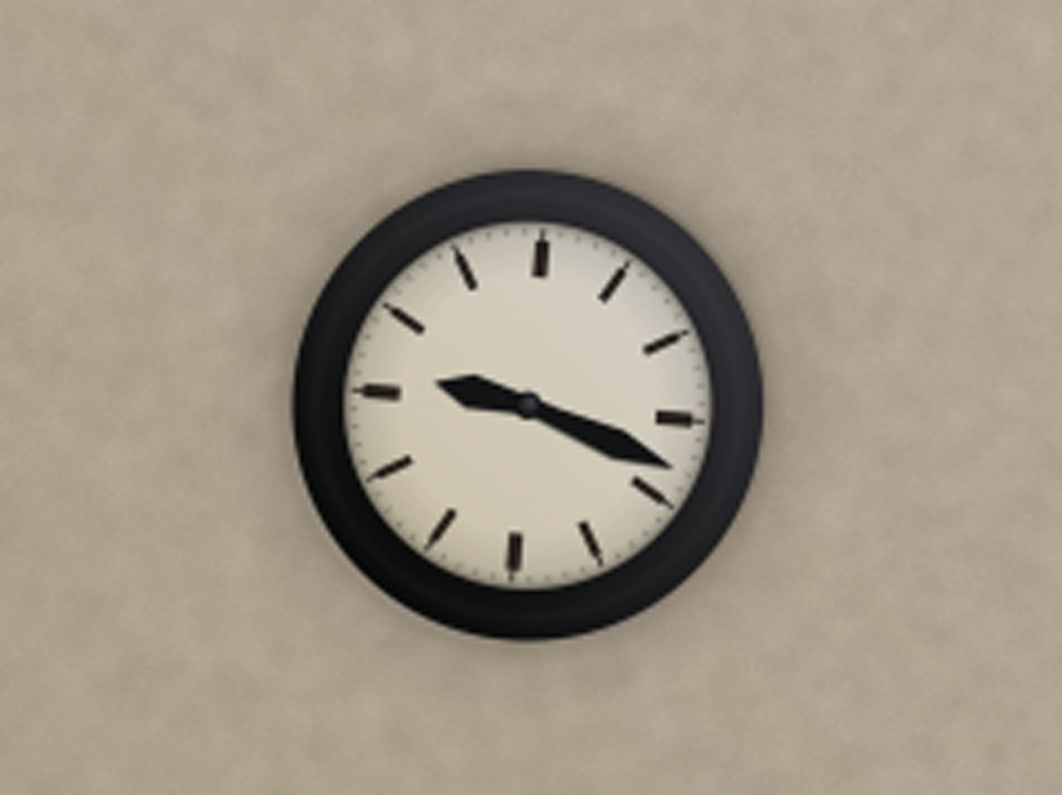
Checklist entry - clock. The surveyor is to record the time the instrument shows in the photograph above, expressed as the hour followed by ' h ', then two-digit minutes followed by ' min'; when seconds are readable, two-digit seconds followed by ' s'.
9 h 18 min
